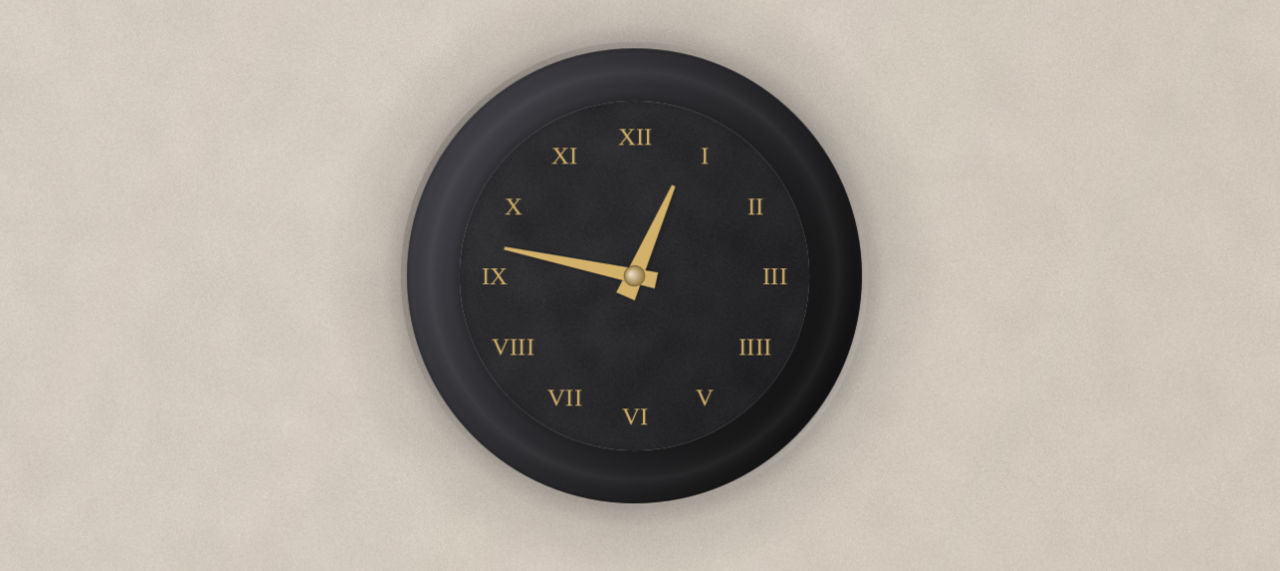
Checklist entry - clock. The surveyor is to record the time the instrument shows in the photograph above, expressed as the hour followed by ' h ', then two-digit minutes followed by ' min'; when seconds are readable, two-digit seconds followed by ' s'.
12 h 47 min
